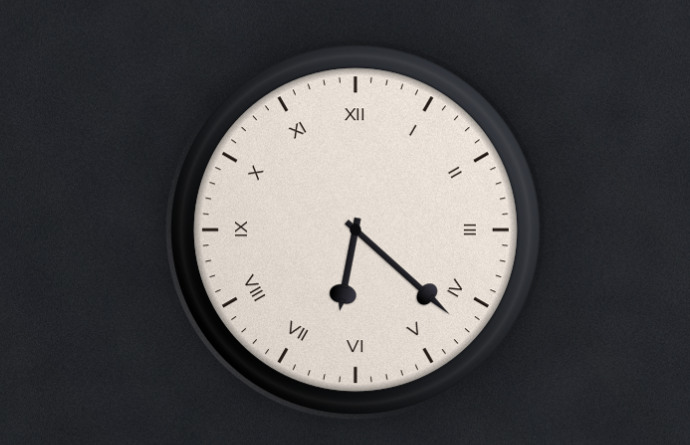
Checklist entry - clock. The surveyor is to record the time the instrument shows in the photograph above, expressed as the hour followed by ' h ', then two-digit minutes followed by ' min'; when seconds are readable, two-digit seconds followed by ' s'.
6 h 22 min
